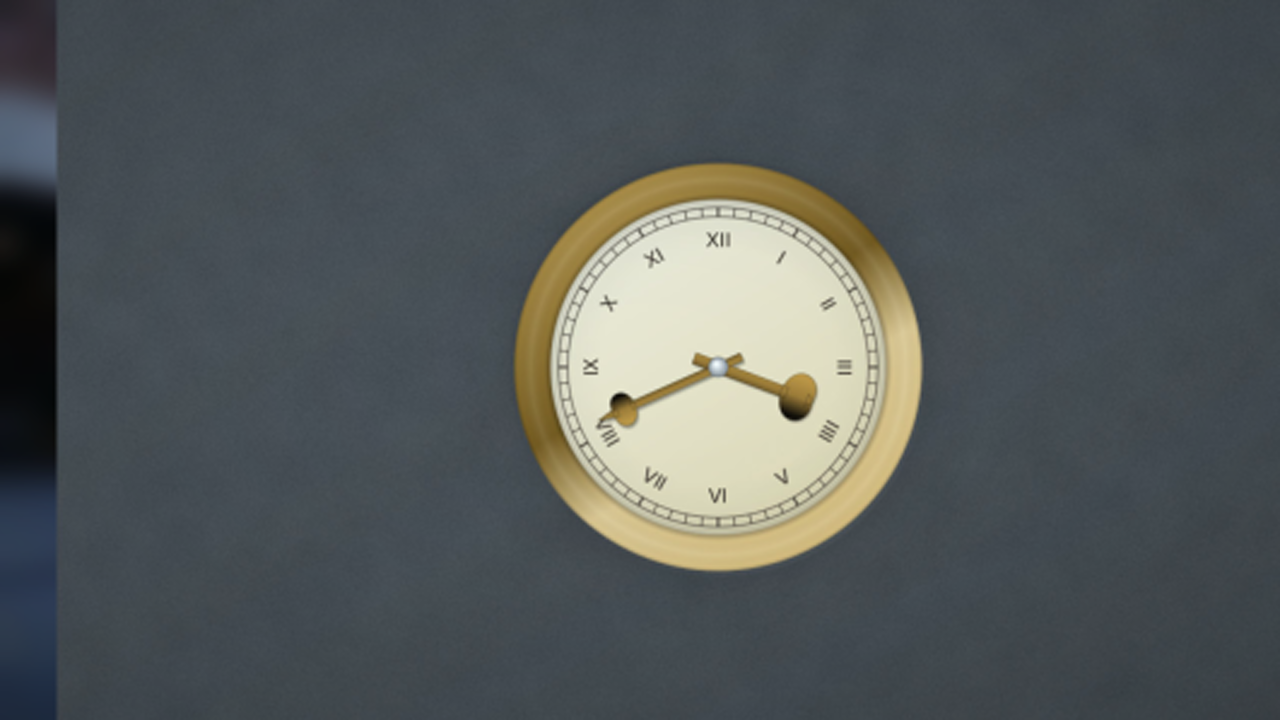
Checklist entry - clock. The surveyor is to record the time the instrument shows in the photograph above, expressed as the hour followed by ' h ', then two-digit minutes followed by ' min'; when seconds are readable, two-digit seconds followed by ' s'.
3 h 41 min
